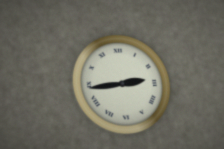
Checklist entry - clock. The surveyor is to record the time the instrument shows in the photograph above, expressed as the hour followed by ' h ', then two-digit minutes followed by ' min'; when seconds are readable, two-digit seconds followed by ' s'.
2 h 44 min
